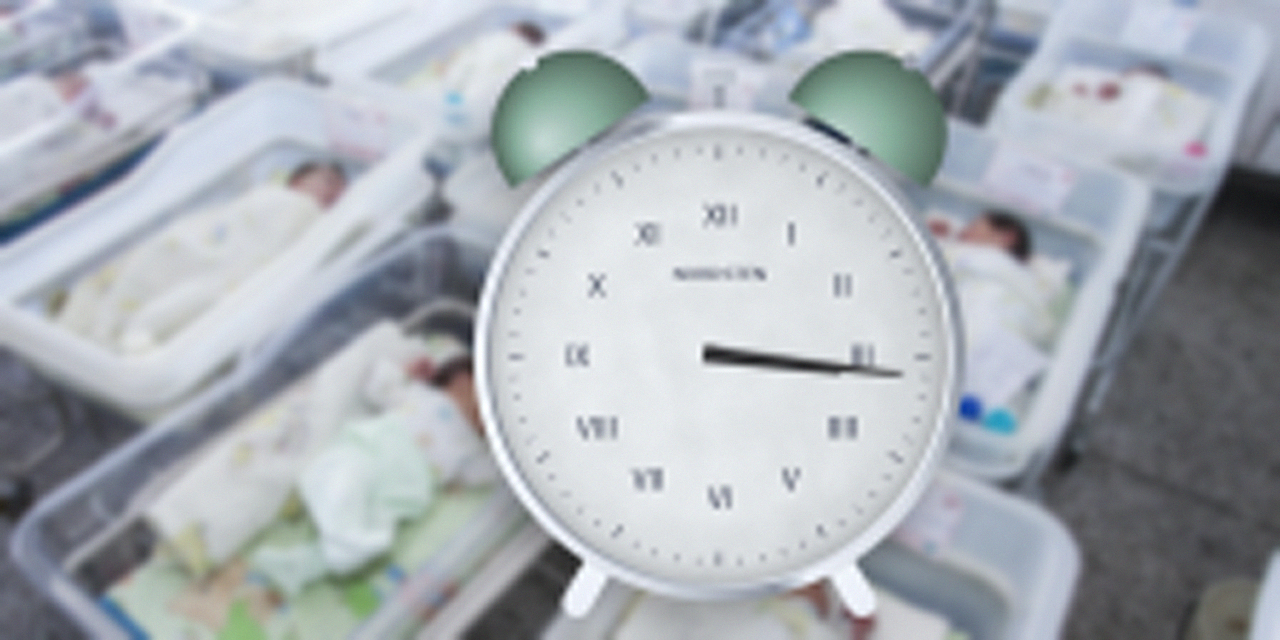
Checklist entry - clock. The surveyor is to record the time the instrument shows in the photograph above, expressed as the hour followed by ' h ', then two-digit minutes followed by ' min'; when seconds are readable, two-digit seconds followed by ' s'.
3 h 16 min
